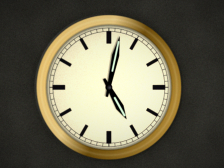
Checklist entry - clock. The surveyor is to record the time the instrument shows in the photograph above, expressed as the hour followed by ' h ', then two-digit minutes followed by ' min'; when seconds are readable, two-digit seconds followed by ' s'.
5 h 02 min
